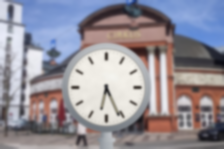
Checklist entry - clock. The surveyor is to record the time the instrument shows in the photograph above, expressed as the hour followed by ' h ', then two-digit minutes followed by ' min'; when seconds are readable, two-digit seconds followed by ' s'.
6 h 26 min
